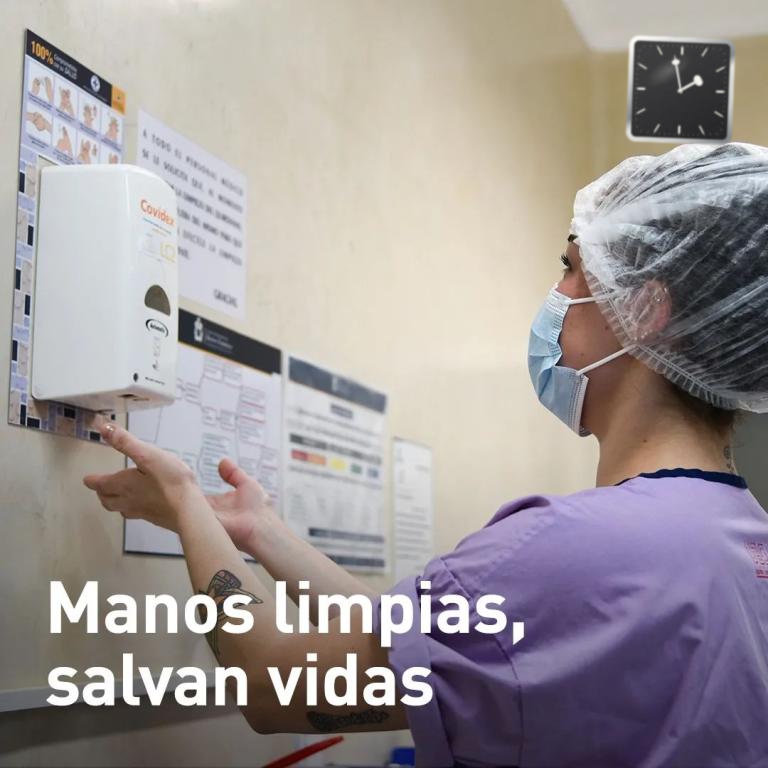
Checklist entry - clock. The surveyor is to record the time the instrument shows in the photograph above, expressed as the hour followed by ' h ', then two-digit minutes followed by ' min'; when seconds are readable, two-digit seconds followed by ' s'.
1 h 58 min
